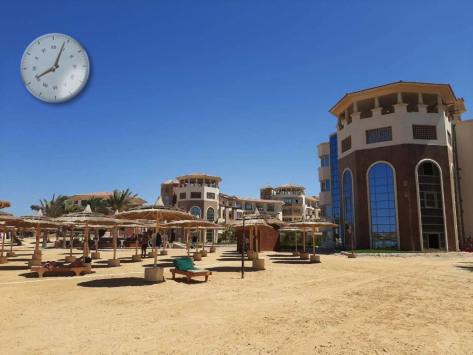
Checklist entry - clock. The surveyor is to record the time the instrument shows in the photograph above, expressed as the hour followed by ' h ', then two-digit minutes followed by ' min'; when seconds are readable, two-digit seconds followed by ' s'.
8 h 04 min
